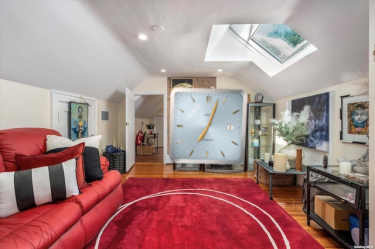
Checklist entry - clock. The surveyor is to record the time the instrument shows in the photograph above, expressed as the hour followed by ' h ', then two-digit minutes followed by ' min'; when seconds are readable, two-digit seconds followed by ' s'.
7 h 03 min
